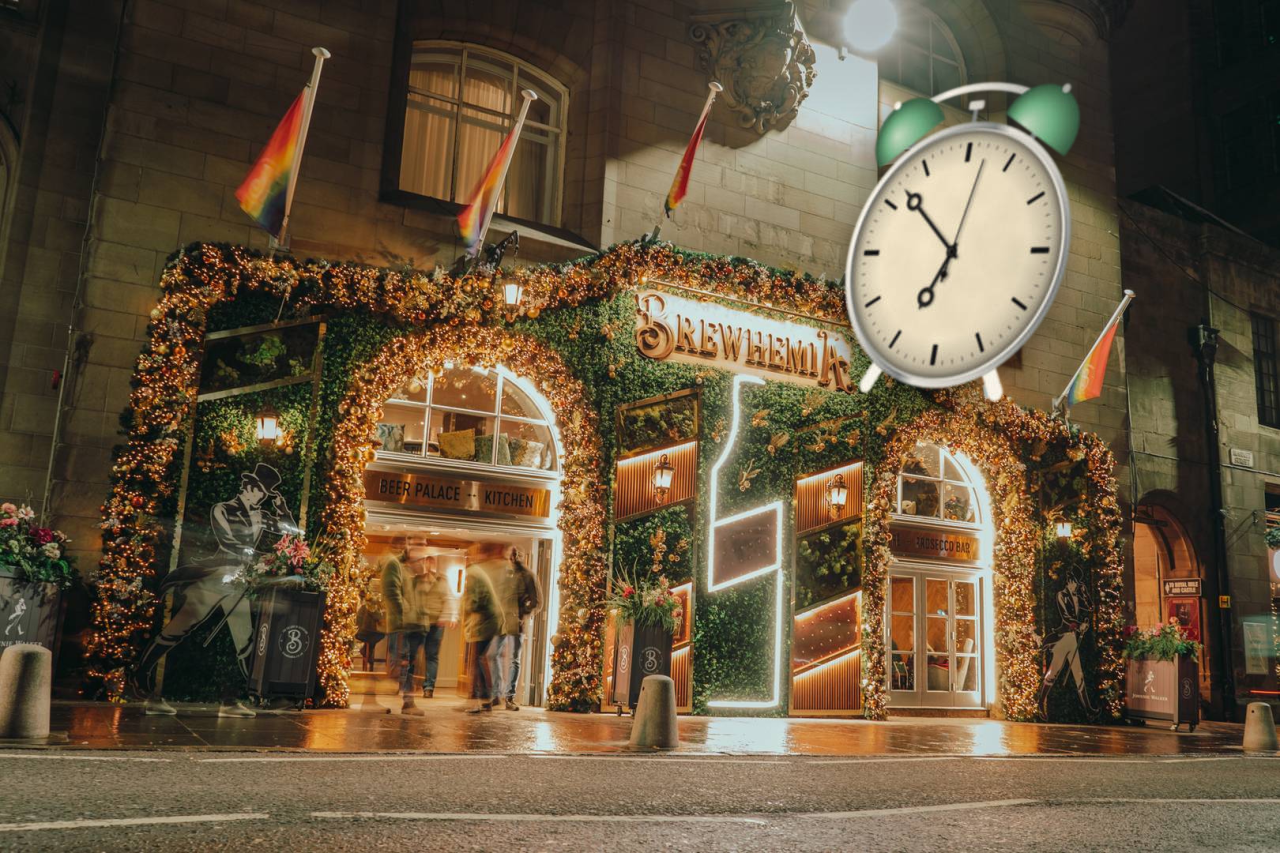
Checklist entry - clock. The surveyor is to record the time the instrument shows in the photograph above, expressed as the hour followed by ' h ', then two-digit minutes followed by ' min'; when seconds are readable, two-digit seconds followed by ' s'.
6 h 52 min 02 s
